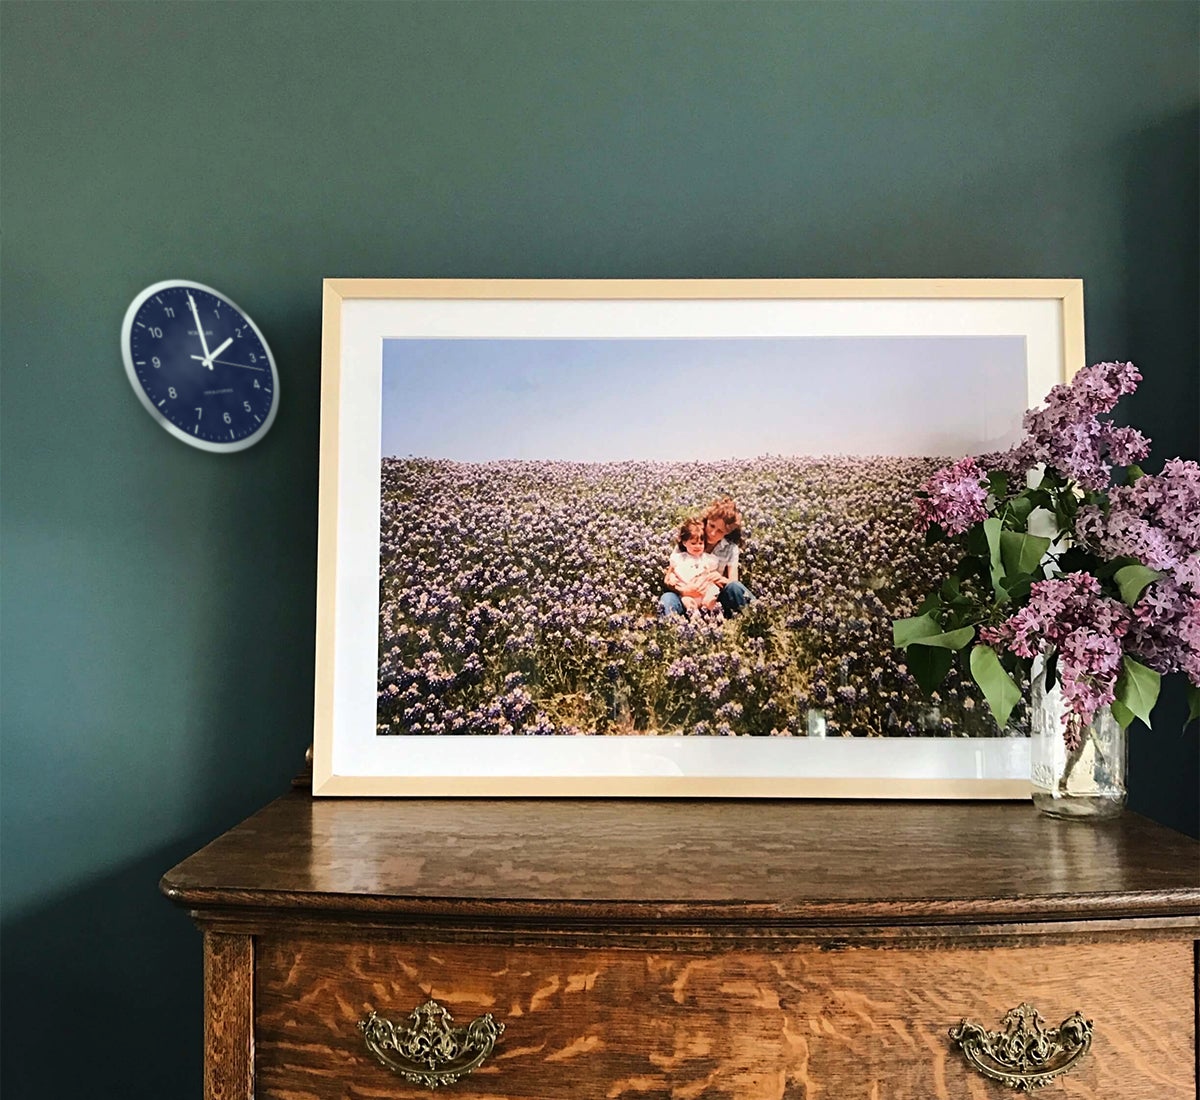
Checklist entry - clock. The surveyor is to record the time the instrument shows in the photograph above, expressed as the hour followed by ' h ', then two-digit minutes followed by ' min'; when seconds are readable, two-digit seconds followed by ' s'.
2 h 00 min 17 s
